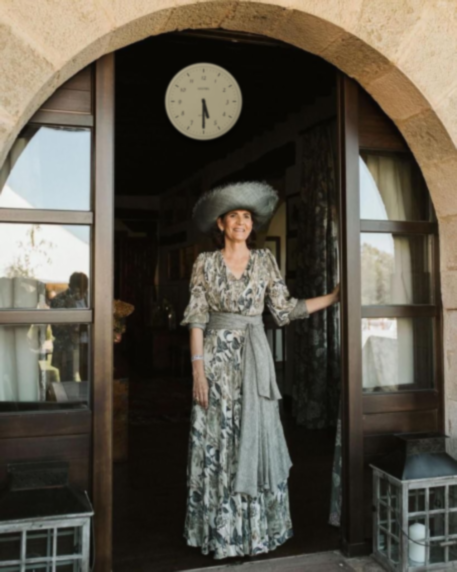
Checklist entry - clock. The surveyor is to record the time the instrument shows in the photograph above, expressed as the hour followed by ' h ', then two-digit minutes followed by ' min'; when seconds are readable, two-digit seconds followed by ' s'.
5 h 30 min
